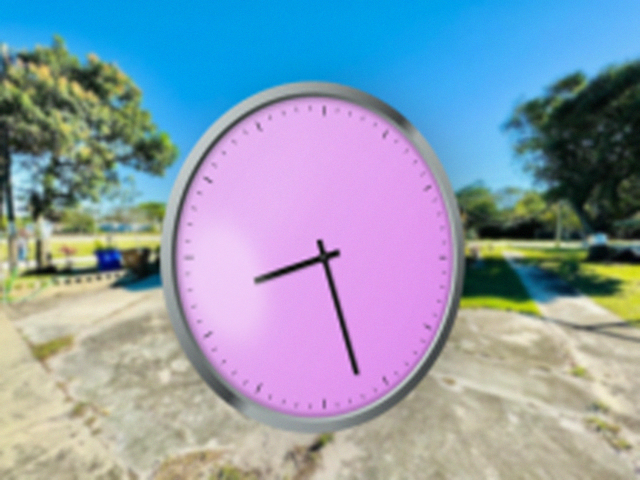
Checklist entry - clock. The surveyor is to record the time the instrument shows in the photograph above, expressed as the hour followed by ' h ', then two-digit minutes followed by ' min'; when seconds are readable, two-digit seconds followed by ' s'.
8 h 27 min
